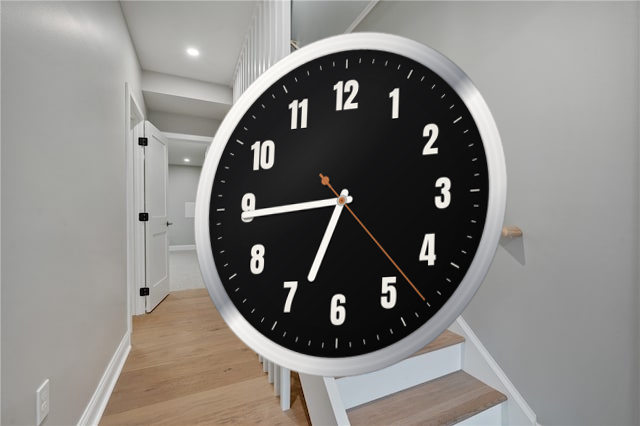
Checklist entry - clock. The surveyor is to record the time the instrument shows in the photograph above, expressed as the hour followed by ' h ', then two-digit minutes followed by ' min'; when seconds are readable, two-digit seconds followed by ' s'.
6 h 44 min 23 s
